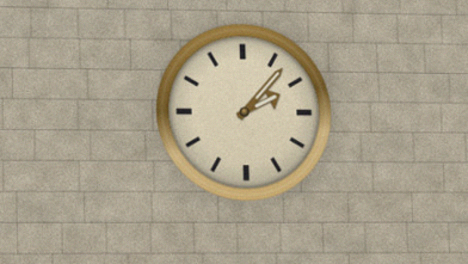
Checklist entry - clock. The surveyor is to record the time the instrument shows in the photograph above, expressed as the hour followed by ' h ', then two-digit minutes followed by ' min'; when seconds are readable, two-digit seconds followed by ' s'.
2 h 07 min
